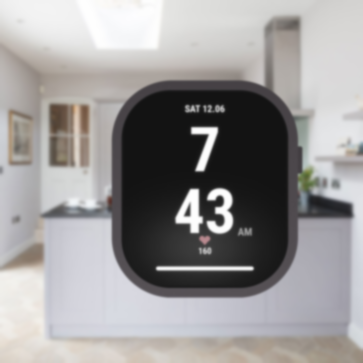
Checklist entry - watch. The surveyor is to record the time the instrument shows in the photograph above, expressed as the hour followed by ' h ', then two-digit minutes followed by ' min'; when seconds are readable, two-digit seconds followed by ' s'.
7 h 43 min
